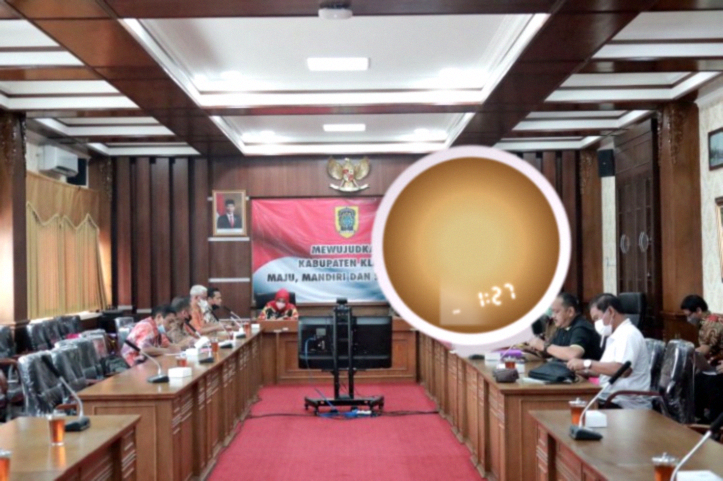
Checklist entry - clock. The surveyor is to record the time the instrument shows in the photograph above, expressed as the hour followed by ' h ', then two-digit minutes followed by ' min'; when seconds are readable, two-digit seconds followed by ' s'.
1 h 27 min
